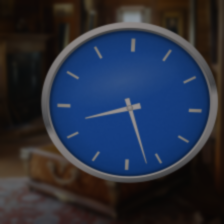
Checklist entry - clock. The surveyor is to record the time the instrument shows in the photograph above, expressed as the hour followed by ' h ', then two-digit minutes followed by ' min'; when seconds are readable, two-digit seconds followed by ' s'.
8 h 27 min
